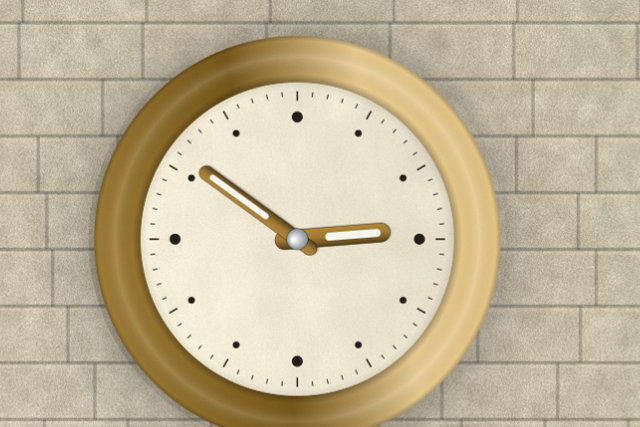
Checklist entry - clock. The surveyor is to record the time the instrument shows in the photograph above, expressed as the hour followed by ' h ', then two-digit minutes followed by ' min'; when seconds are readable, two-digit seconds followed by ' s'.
2 h 51 min
